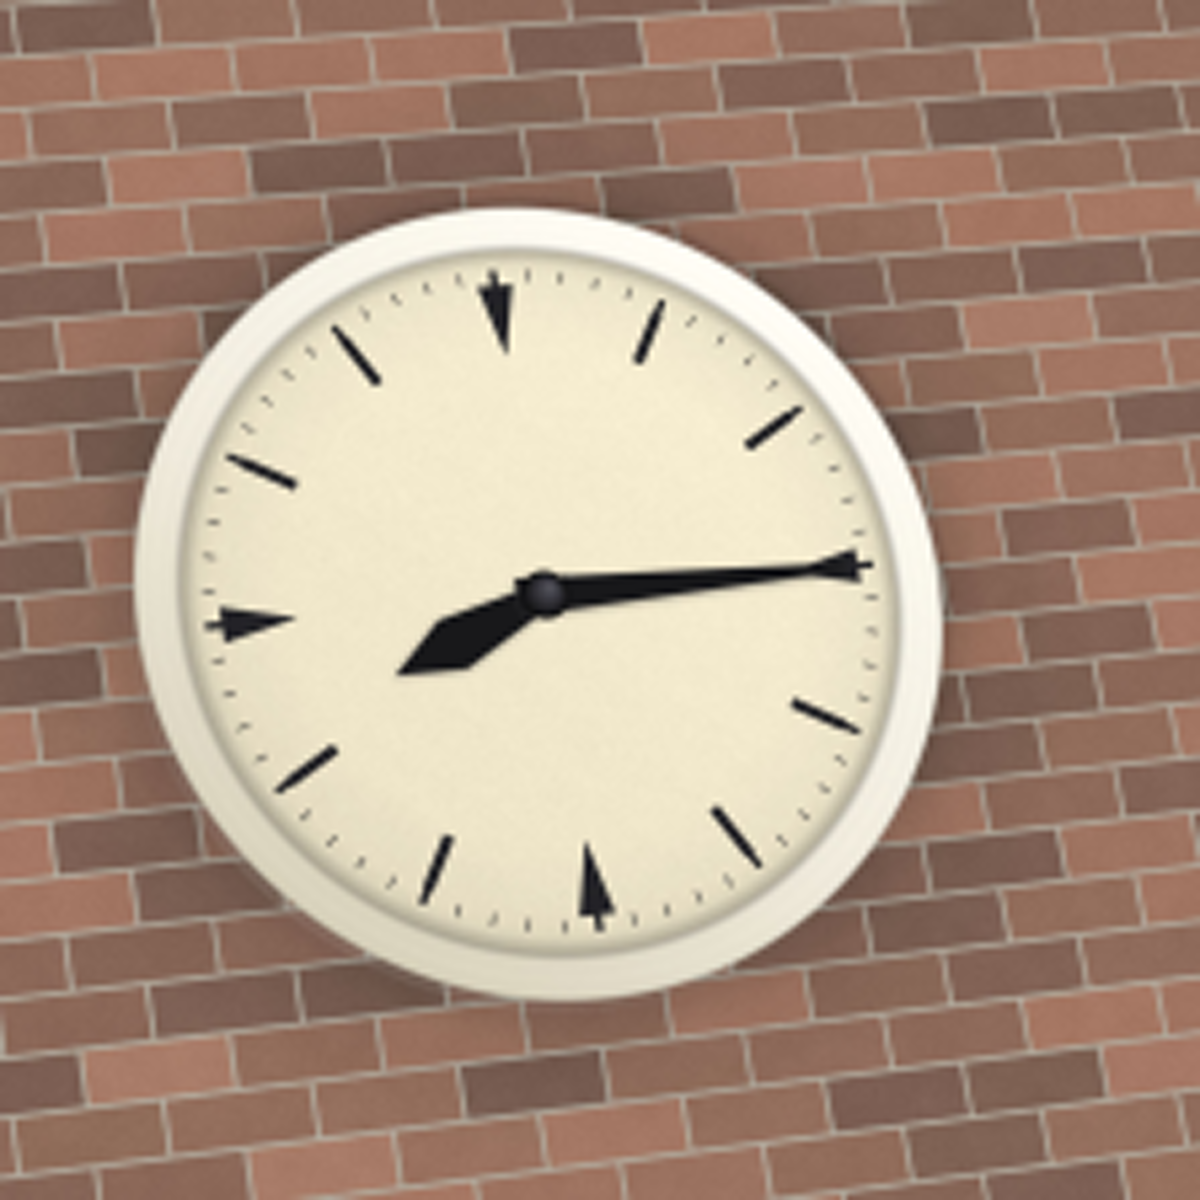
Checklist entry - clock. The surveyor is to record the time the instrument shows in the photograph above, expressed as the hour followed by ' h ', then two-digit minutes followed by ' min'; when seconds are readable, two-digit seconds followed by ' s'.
8 h 15 min
